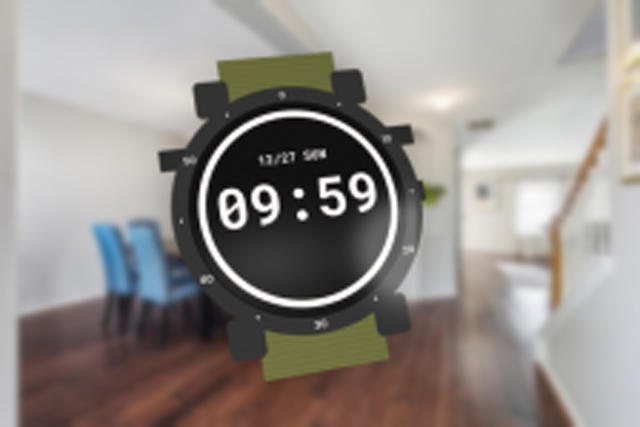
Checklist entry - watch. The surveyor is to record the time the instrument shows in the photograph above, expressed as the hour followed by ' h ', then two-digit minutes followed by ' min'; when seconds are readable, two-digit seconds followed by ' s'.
9 h 59 min
